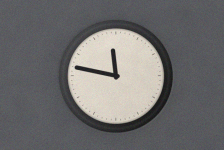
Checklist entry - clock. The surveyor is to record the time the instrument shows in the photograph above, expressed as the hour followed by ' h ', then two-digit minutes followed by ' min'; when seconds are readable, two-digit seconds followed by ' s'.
11 h 47 min
